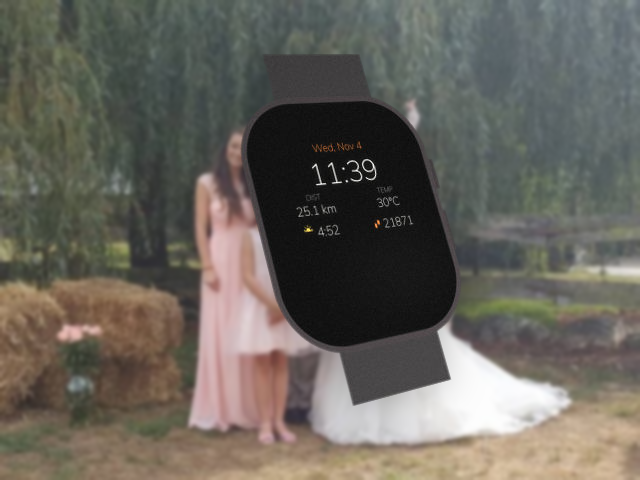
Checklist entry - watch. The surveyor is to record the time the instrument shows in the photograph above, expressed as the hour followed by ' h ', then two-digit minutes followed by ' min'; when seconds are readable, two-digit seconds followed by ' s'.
11 h 39 min
